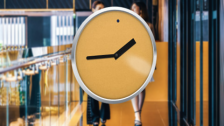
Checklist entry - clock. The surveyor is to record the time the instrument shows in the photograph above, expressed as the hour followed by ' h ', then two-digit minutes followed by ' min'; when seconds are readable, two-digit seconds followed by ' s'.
1 h 44 min
